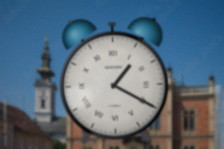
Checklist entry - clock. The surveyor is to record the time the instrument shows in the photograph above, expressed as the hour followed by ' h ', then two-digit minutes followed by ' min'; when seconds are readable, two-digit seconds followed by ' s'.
1 h 20 min
